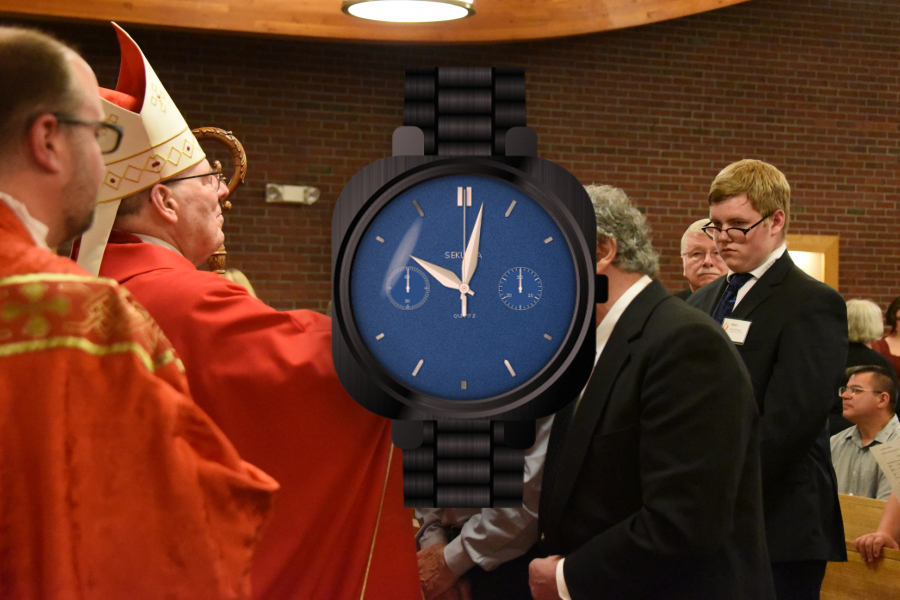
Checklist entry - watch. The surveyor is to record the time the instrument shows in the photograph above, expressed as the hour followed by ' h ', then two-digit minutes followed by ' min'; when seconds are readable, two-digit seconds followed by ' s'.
10 h 02 min
